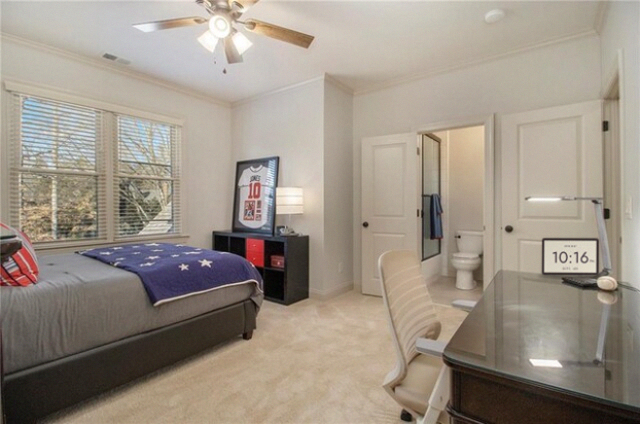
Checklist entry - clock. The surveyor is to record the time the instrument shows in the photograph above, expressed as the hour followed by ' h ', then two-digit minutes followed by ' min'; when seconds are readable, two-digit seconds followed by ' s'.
10 h 16 min
